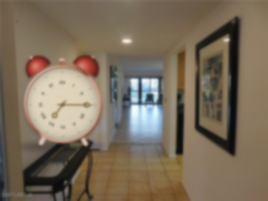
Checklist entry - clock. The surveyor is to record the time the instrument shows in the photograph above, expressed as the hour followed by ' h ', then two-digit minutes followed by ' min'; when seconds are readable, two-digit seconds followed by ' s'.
7 h 15 min
